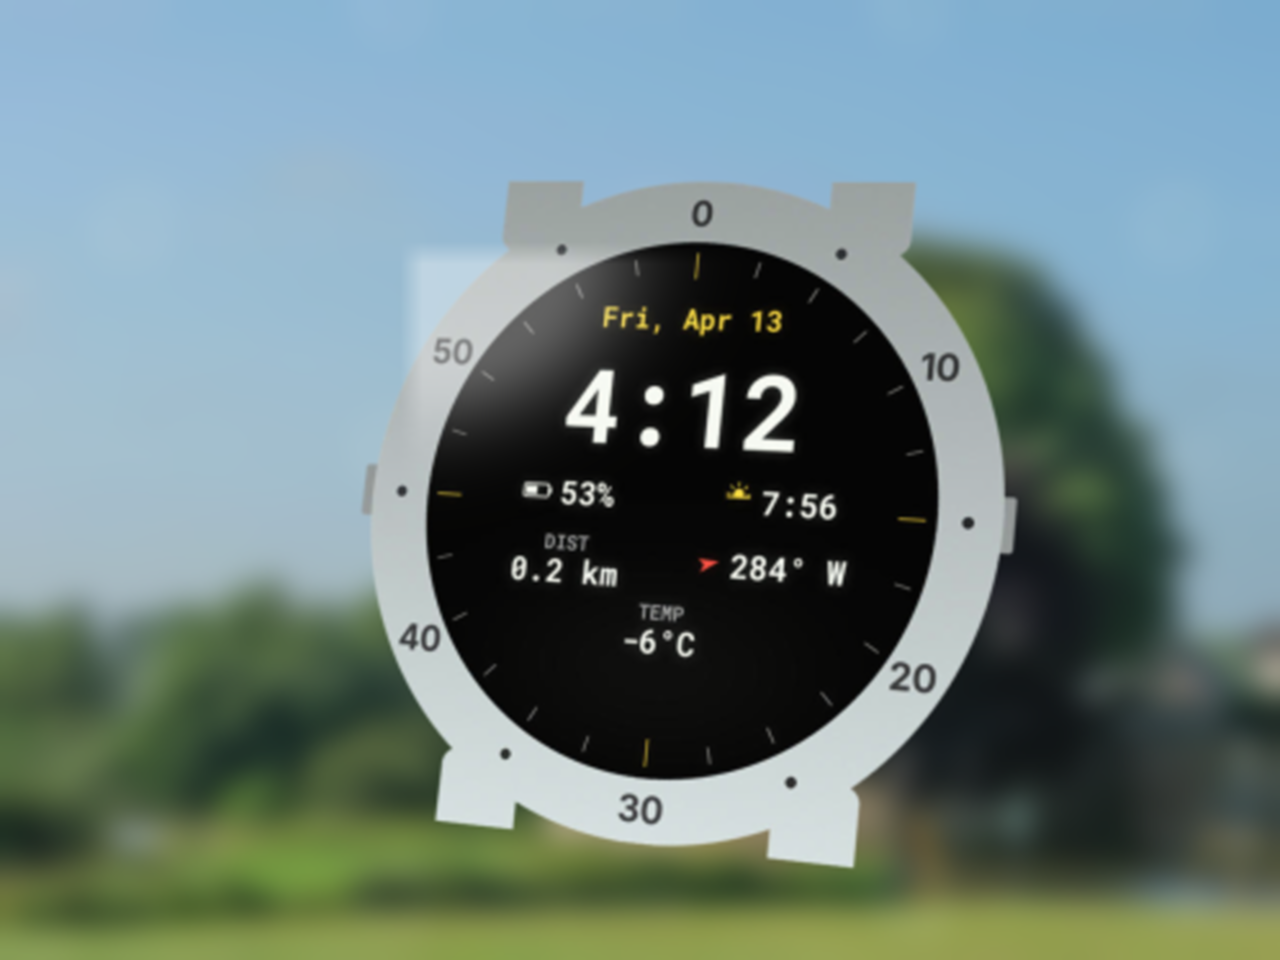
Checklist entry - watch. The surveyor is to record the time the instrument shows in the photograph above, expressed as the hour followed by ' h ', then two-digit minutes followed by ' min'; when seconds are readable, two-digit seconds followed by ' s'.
4 h 12 min
